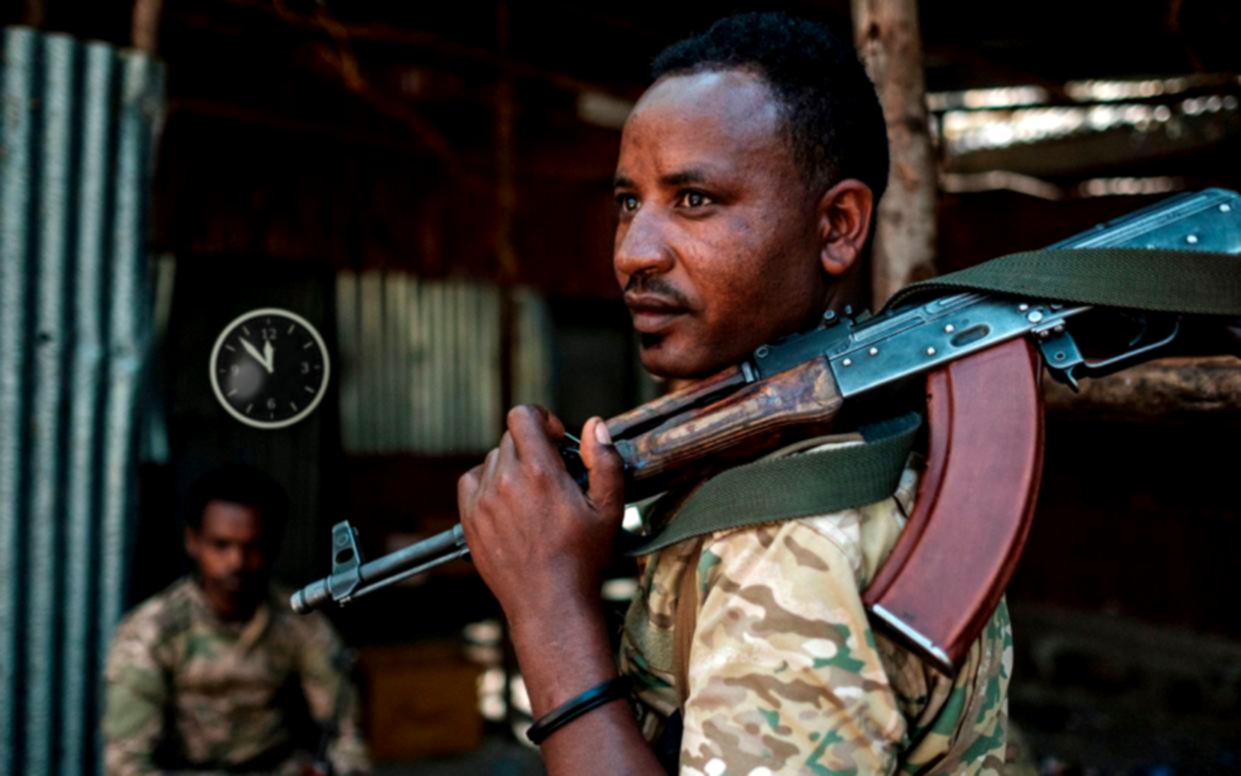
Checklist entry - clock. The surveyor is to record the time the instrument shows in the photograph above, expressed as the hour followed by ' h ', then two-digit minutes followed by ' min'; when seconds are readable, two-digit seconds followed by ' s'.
11 h 53 min
